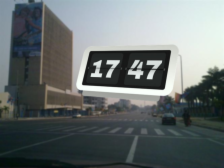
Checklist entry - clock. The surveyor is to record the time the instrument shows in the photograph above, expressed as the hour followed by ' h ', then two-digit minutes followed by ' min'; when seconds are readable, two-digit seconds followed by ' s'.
17 h 47 min
